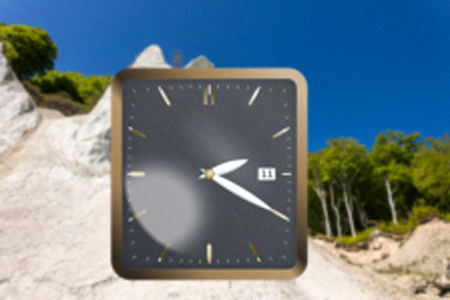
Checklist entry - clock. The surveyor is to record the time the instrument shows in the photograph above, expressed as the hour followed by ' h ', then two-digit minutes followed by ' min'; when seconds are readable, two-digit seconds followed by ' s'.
2 h 20 min
